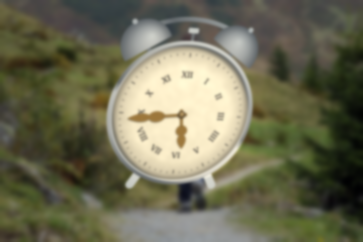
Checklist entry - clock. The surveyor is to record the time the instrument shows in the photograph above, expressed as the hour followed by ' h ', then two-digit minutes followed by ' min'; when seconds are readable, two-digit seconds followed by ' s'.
5 h 44 min
